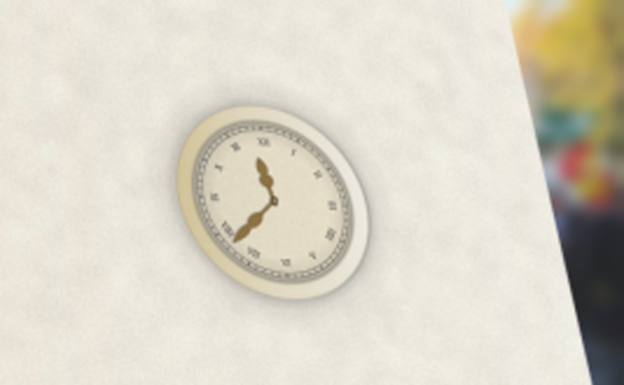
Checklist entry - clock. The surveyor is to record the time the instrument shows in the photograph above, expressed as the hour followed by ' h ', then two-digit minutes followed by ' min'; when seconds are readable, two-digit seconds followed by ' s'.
11 h 38 min
